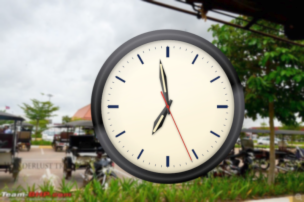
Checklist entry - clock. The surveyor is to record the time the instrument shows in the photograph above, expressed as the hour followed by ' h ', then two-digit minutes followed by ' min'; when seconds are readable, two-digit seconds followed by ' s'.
6 h 58 min 26 s
